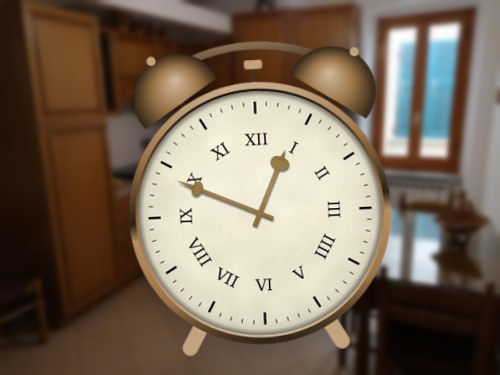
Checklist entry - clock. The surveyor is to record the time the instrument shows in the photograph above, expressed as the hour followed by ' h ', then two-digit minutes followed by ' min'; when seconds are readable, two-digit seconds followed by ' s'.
12 h 49 min
